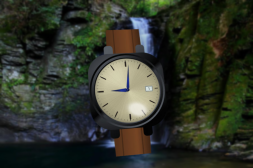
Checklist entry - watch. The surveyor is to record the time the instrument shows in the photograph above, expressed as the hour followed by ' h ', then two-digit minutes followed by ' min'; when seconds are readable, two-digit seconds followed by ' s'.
9 h 01 min
